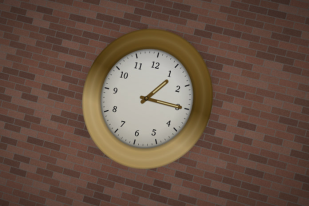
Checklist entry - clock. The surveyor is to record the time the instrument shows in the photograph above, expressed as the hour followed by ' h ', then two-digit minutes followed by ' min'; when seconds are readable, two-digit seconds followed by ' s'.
1 h 15 min
